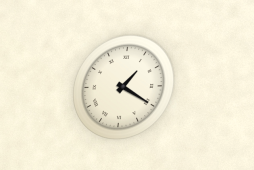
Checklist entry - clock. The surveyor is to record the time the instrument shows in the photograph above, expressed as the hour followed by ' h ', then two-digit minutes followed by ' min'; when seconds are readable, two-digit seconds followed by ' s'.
1 h 20 min
